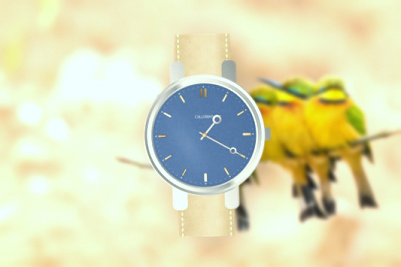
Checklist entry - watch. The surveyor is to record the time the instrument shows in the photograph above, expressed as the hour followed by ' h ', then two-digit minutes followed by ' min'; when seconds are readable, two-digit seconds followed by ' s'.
1 h 20 min
